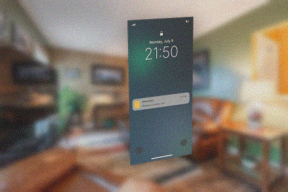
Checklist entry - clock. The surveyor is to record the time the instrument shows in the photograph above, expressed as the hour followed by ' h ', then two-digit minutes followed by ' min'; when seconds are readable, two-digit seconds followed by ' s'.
21 h 50 min
